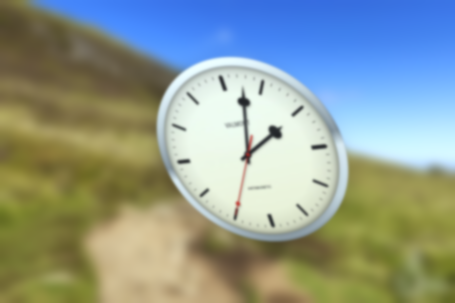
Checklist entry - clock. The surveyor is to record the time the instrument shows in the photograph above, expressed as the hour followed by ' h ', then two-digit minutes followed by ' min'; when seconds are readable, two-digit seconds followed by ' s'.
2 h 02 min 35 s
